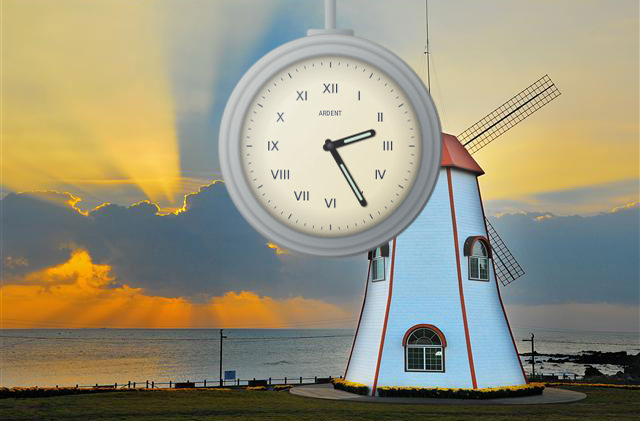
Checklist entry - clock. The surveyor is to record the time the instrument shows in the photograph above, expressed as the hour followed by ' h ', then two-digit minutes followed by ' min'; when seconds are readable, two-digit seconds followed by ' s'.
2 h 25 min
